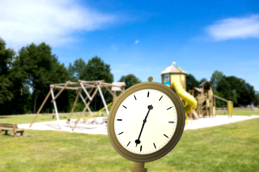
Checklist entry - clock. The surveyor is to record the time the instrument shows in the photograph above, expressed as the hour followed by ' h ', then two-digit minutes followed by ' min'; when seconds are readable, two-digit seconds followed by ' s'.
12 h 32 min
